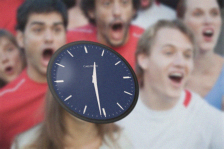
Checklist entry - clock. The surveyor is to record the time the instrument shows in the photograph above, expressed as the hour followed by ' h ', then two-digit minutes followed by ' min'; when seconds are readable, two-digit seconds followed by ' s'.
12 h 31 min
